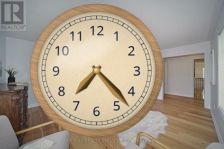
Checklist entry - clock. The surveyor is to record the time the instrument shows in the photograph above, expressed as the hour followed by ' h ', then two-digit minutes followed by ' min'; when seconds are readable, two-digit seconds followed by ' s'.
7 h 23 min
